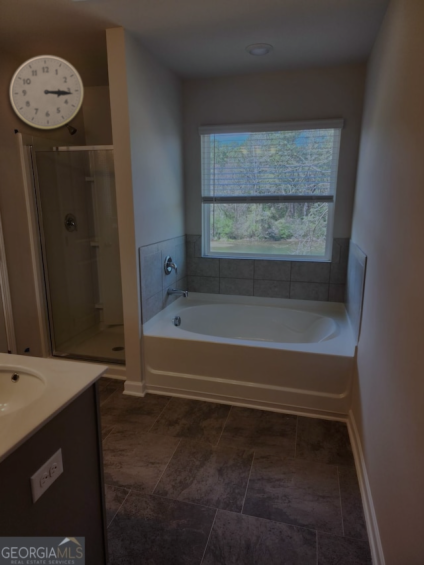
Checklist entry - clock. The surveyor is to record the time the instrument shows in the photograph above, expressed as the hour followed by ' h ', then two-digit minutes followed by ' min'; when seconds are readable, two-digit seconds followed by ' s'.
3 h 16 min
